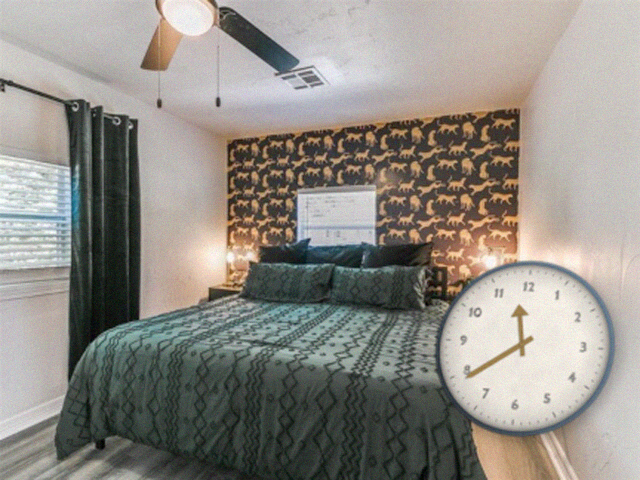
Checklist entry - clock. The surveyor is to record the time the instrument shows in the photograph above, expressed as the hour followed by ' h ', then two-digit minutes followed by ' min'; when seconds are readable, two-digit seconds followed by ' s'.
11 h 39 min
